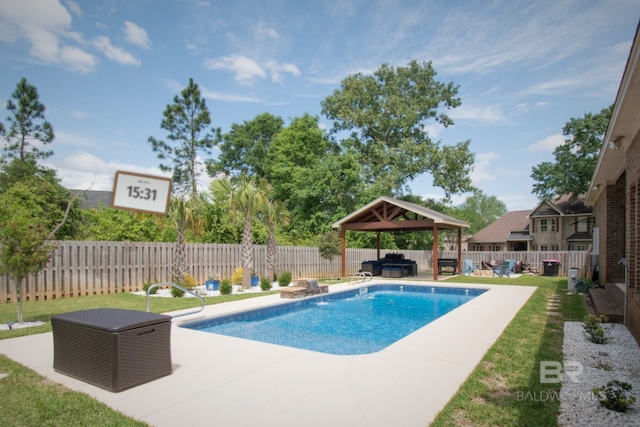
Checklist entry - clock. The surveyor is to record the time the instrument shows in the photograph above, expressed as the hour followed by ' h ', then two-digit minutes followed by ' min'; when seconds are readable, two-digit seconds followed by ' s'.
15 h 31 min
